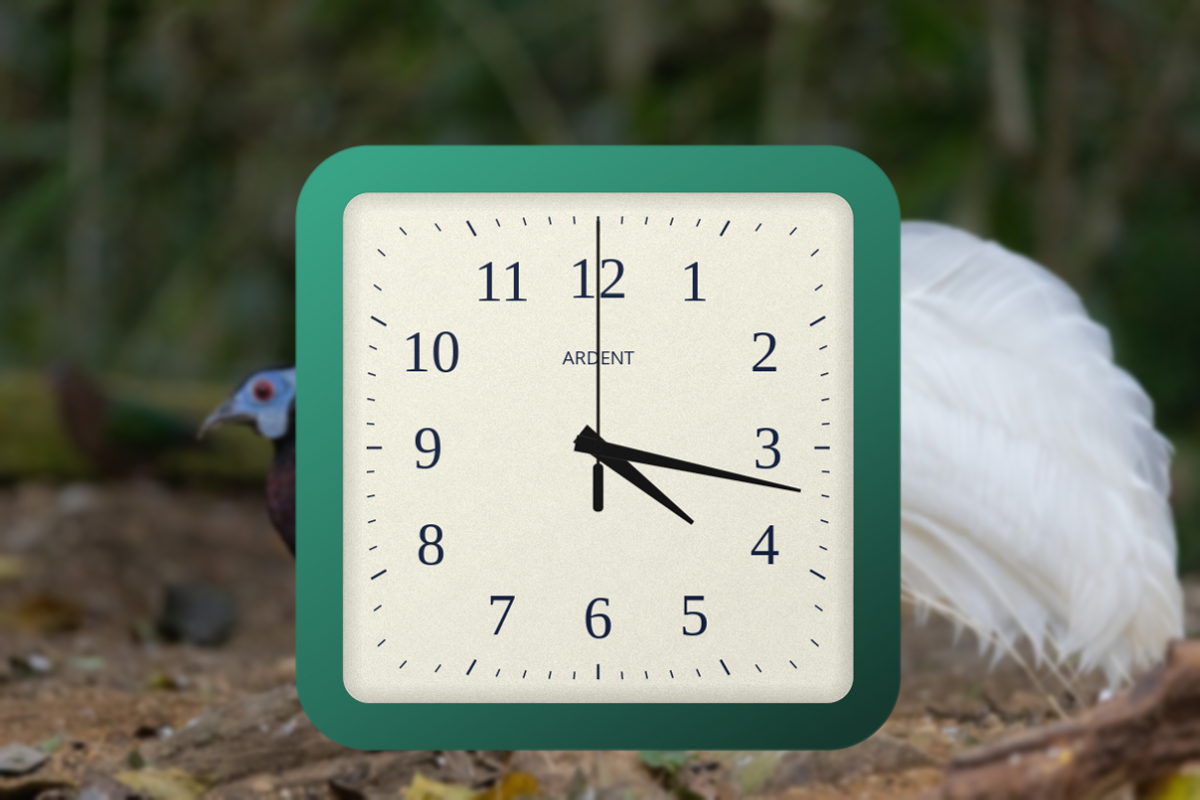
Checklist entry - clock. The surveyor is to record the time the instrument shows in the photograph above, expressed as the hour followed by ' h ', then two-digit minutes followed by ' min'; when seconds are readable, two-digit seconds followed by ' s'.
4 h 17 min 00 s
